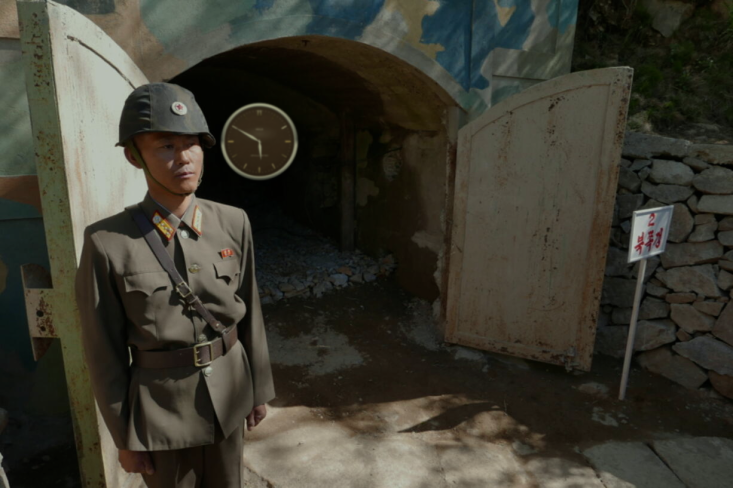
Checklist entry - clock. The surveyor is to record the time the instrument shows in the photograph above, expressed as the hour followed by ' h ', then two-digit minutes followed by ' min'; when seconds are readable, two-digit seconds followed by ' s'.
5 h 50 min
